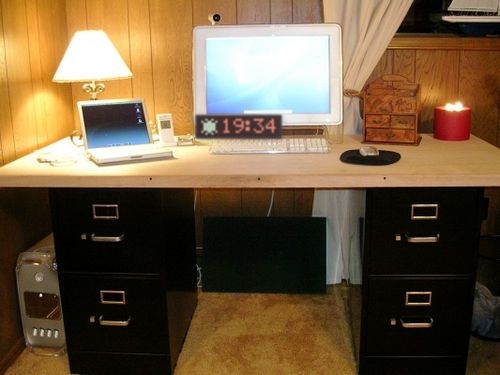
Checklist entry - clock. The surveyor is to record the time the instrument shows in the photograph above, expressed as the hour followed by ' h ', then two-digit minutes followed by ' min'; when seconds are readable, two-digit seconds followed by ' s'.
19 h 34 min
